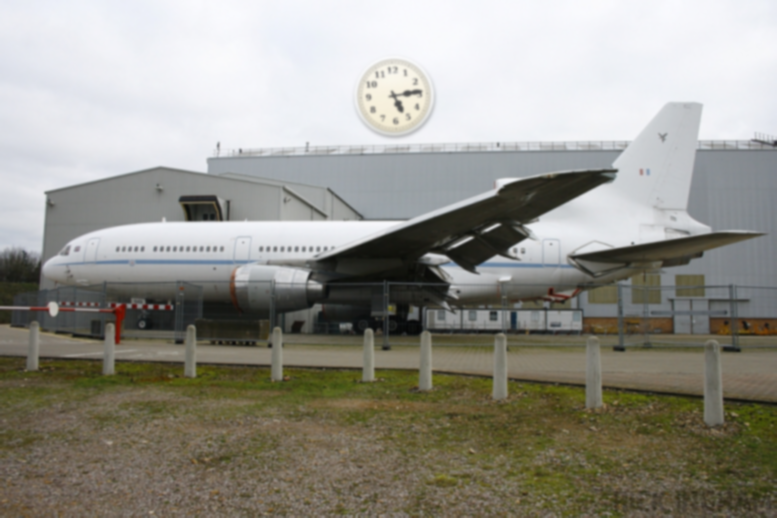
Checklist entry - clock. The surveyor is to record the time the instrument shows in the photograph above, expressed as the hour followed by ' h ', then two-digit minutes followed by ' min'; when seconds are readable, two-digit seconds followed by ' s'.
5 h 14 min
